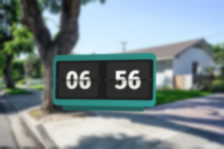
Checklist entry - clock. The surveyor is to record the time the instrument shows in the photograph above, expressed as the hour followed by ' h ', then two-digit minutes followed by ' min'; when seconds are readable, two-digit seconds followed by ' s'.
6 h 56 min
